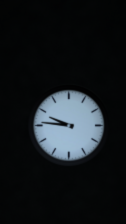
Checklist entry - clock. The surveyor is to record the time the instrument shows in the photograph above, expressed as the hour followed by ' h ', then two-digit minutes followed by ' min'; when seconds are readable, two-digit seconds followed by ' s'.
9 h 46 min
